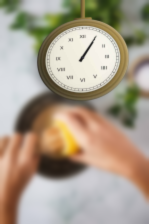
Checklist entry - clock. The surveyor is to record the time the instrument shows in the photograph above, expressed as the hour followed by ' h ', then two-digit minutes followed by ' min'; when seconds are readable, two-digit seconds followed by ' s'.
1 h 05 min
